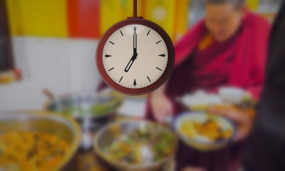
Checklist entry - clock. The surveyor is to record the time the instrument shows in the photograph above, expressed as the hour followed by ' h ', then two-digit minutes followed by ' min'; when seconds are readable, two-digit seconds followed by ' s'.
7 h 00 min
